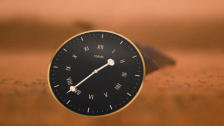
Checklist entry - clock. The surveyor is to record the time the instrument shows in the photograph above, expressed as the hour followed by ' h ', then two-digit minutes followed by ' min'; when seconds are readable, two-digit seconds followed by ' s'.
1 h 37 min
